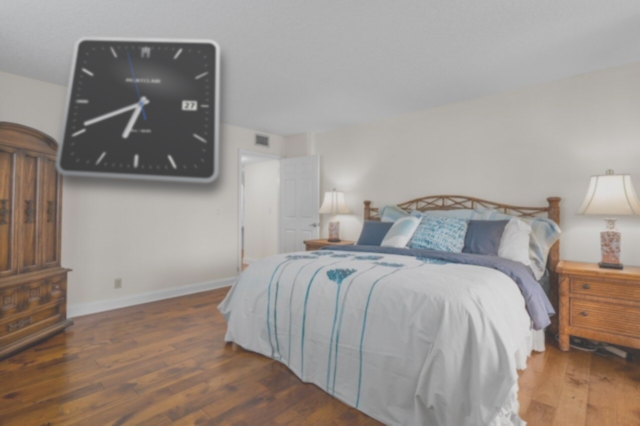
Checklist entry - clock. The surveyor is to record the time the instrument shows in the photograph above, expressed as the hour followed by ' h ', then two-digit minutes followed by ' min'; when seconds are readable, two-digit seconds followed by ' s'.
6 h 40 min 57 s
